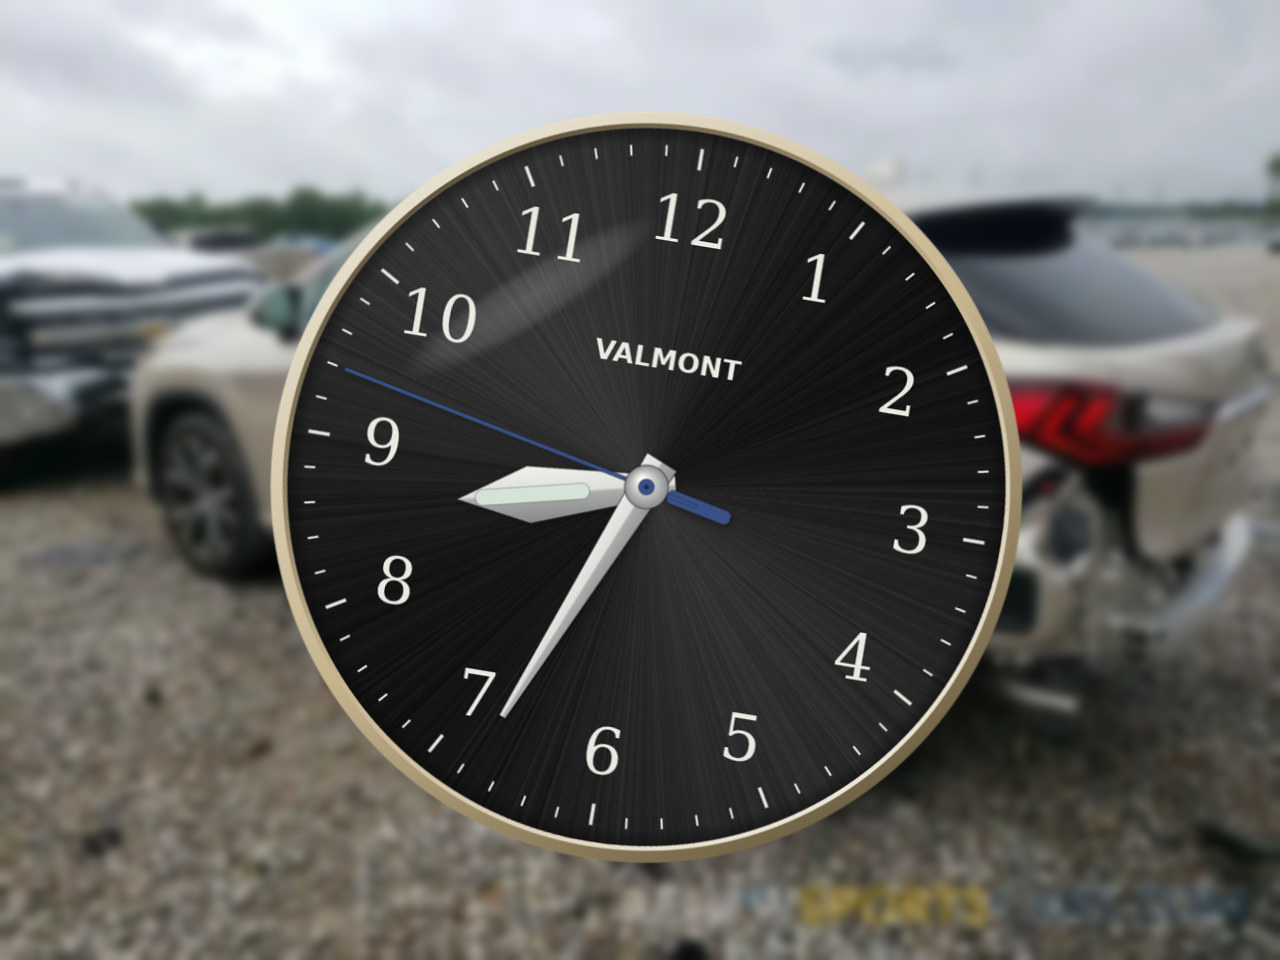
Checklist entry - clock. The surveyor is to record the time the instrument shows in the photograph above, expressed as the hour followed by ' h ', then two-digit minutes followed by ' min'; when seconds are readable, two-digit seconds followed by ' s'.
8 h 33 min 47 s
